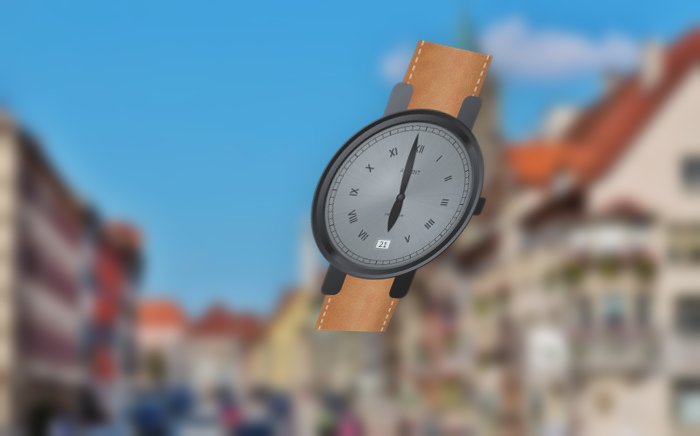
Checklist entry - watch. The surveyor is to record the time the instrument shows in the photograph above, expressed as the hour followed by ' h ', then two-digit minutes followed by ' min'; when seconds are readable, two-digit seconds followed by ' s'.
5 h 59 min
